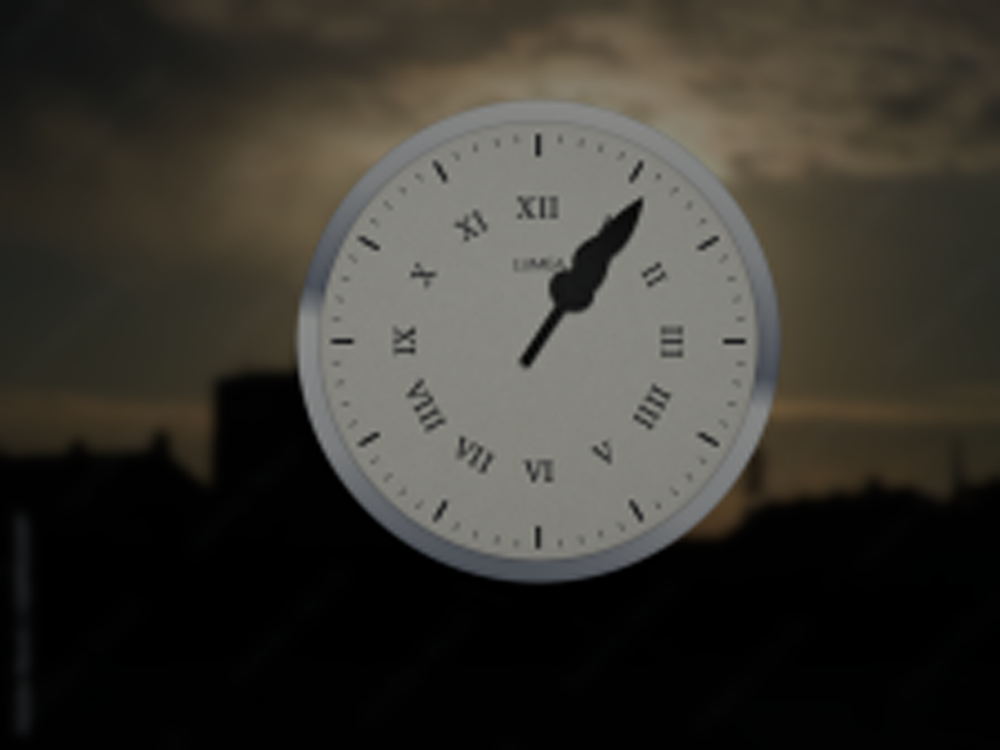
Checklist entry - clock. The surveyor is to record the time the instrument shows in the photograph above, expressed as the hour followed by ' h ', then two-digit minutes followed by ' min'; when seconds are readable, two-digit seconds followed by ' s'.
1 h 06 min
